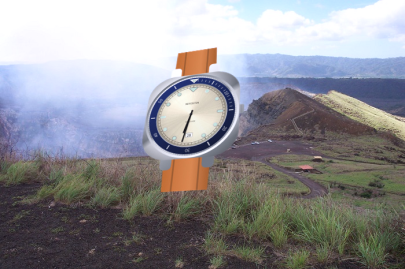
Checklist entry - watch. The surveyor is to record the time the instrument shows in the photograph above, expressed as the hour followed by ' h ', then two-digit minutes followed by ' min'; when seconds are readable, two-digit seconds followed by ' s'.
6 h 32 min
